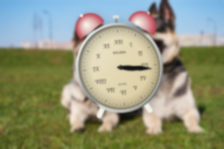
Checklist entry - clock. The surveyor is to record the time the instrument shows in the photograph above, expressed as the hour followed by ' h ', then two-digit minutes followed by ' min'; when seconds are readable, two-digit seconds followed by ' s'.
3 h 16 min
